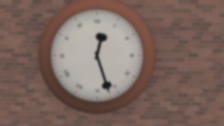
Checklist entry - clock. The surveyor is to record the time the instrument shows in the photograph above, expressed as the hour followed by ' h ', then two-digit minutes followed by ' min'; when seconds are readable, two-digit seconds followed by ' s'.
12 h 27 min
